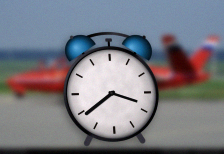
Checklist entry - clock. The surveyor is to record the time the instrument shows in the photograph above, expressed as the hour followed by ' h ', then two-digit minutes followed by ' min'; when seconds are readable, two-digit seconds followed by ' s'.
3 h 39 min
